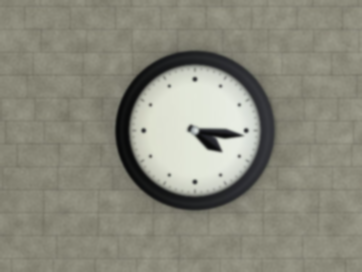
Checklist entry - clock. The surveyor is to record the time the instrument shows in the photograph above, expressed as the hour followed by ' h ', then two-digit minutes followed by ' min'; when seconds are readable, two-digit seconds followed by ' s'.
4 h 16 min
